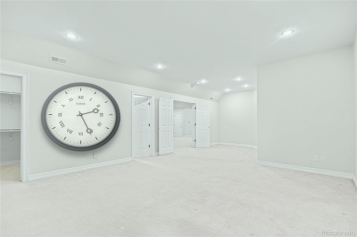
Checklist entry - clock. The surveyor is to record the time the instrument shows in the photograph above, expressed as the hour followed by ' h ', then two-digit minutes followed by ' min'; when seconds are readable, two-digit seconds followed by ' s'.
2 h 26 min
